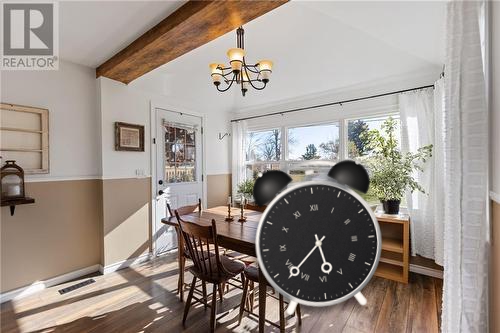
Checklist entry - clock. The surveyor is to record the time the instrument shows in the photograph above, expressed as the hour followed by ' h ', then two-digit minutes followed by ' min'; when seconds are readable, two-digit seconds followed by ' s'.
5 h 38 min
